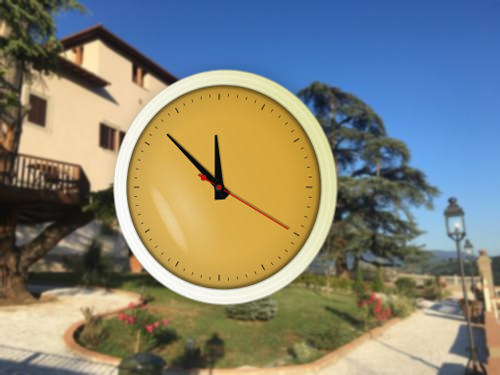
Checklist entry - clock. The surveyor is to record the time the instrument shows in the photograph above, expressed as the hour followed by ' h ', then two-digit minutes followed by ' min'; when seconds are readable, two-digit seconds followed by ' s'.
11 h 52 min 20 s
